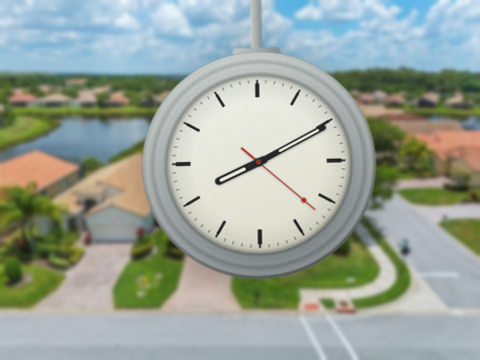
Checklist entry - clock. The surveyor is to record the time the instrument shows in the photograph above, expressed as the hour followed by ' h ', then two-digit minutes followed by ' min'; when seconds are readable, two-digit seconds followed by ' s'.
8 h 10 min 22 s
